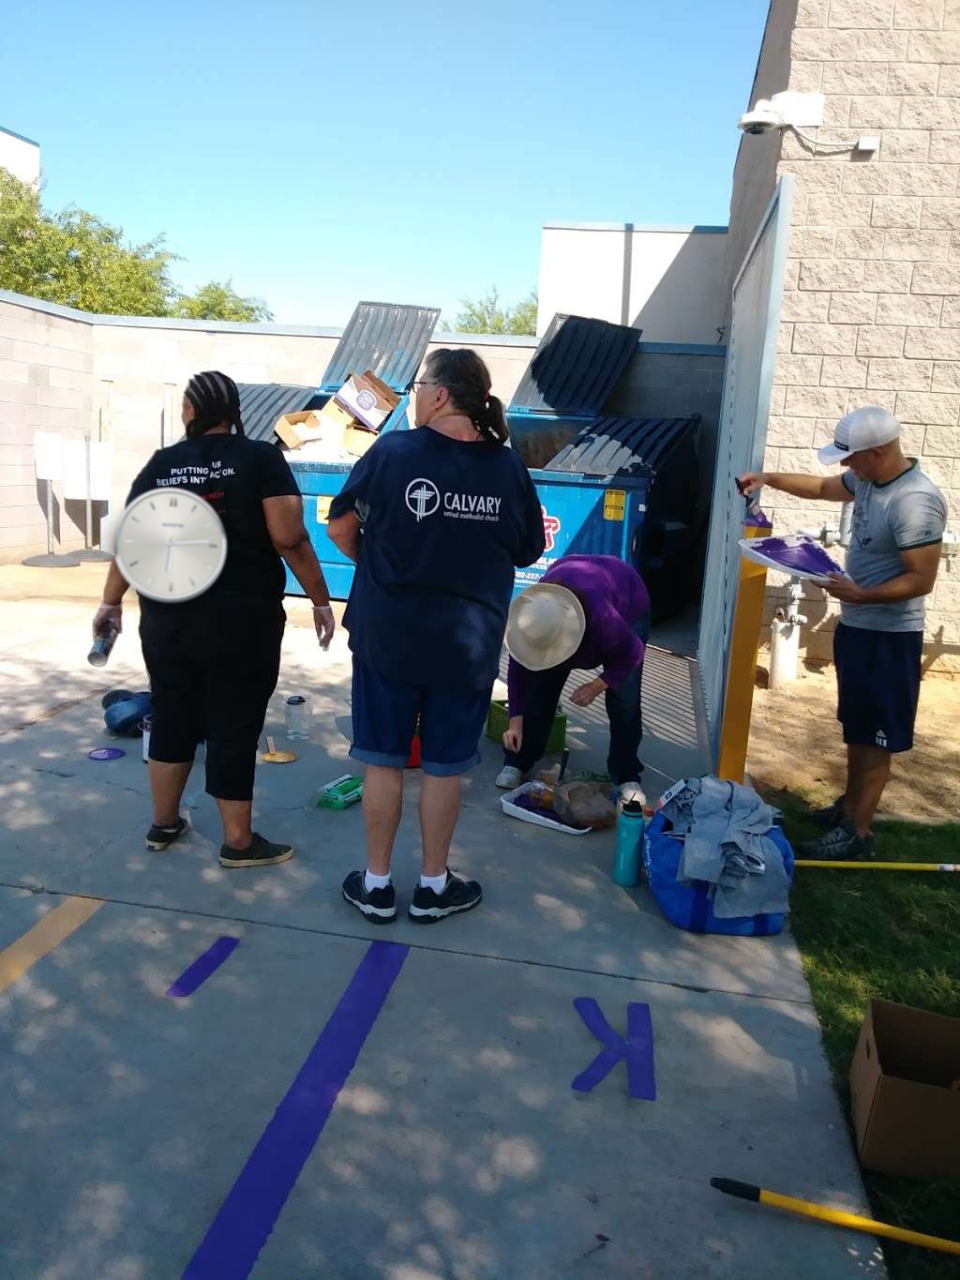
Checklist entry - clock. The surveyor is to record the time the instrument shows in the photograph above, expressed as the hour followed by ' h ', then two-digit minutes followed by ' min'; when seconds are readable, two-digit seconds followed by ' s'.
6 h 14 min
